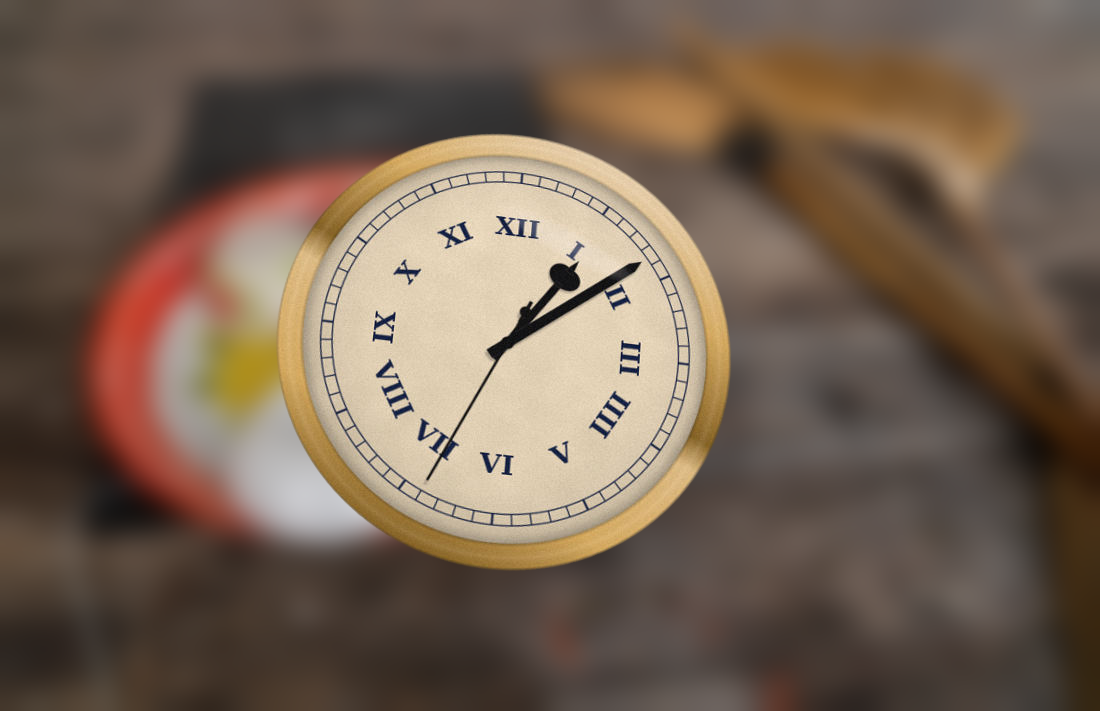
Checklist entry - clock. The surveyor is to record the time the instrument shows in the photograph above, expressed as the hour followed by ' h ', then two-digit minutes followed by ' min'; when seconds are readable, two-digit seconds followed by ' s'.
1 h 08 min 34 s
